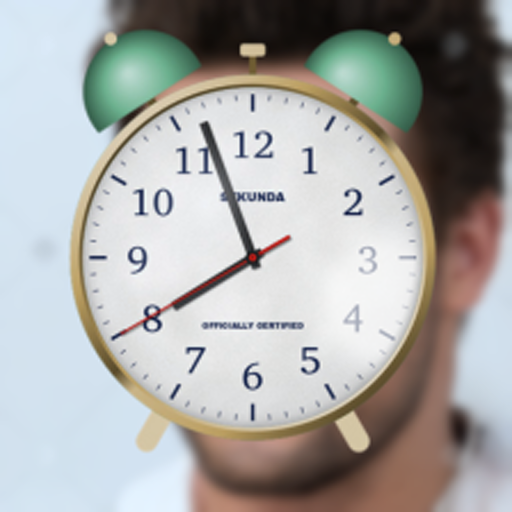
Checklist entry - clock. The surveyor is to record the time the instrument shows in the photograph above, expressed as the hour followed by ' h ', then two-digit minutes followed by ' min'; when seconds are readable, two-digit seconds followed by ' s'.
7 h 56 min 40 s
